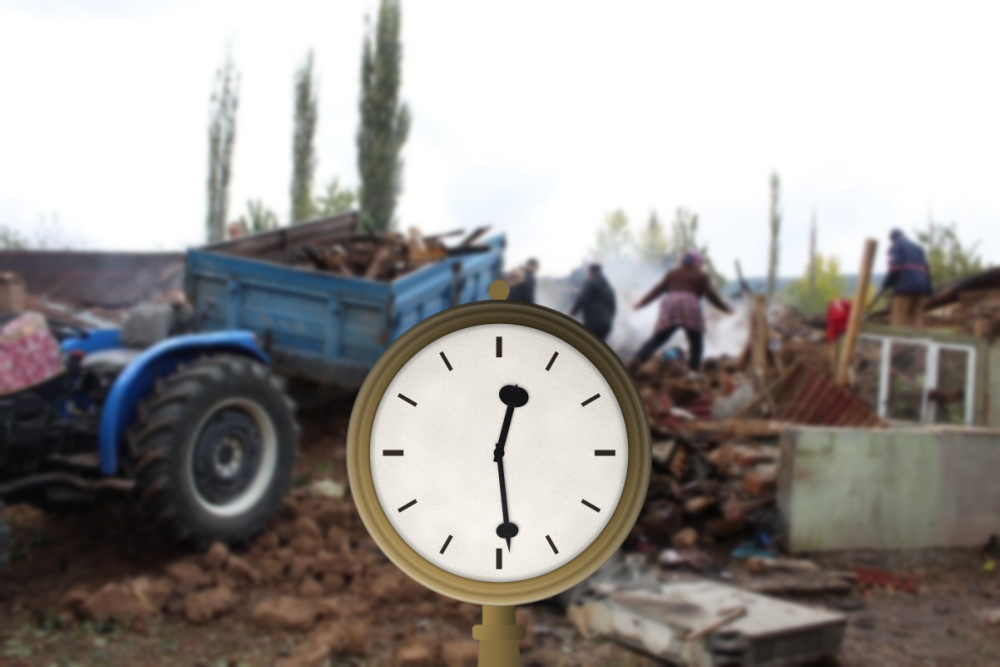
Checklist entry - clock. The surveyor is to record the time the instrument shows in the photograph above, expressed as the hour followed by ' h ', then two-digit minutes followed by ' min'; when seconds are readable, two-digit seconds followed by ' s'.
12 h 29 min
